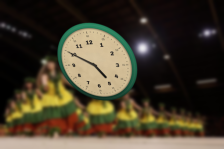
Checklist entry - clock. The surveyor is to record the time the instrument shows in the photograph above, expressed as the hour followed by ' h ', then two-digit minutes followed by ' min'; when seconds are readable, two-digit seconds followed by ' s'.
4 h 50 min
